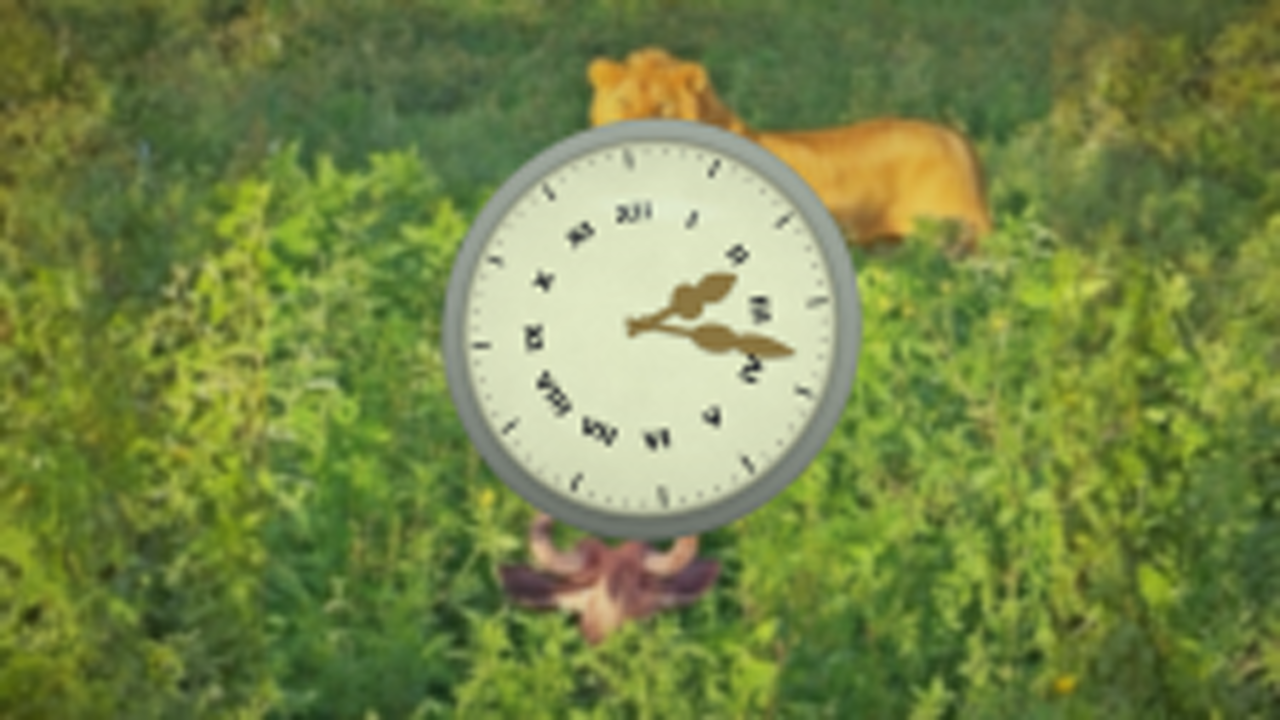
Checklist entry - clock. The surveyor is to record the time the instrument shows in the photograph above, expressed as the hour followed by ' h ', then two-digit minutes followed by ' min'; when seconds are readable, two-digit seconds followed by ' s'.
2 h 18 min
